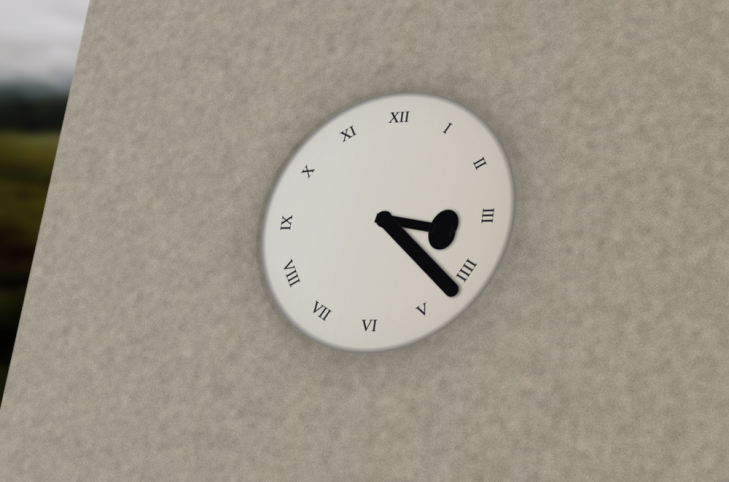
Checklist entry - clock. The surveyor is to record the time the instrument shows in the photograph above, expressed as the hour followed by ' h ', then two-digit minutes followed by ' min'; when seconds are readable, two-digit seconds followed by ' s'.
3 h 22 min
